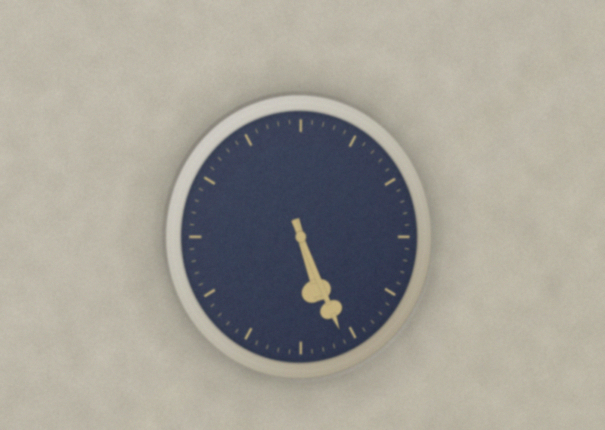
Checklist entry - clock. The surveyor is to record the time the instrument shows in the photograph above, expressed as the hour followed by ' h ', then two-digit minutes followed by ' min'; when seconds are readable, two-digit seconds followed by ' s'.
5 h 26 min
